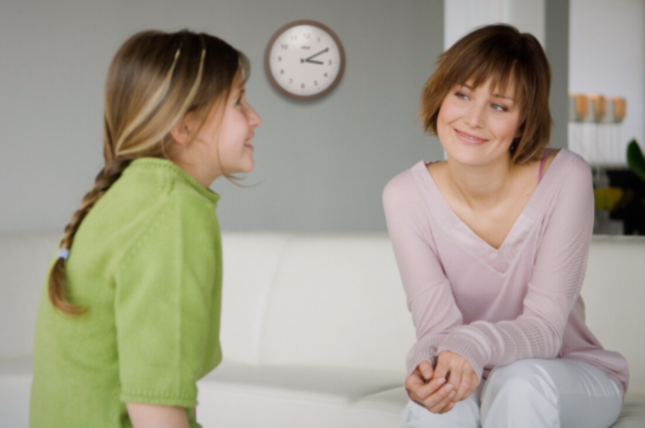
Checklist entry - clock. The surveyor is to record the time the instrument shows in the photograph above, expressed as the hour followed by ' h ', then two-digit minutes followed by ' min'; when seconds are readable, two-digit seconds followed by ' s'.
3 h 10 min
